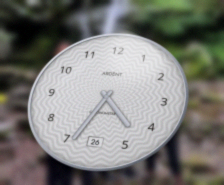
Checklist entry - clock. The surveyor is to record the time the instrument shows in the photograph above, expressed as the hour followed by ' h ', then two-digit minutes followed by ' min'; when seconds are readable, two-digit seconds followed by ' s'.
4 h 34 min
